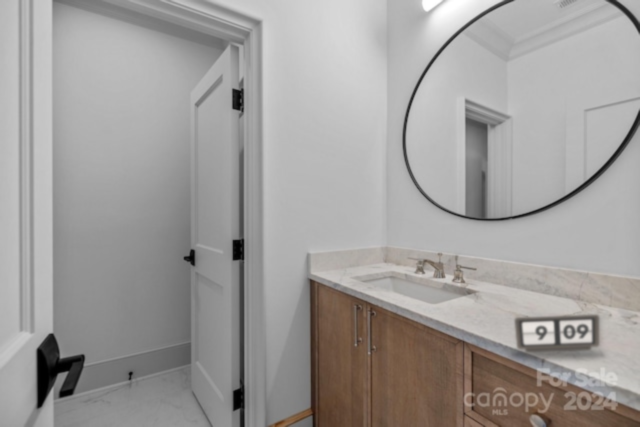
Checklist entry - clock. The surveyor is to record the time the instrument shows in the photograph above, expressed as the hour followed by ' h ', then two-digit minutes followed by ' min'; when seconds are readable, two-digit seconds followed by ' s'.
9 h 09 min
